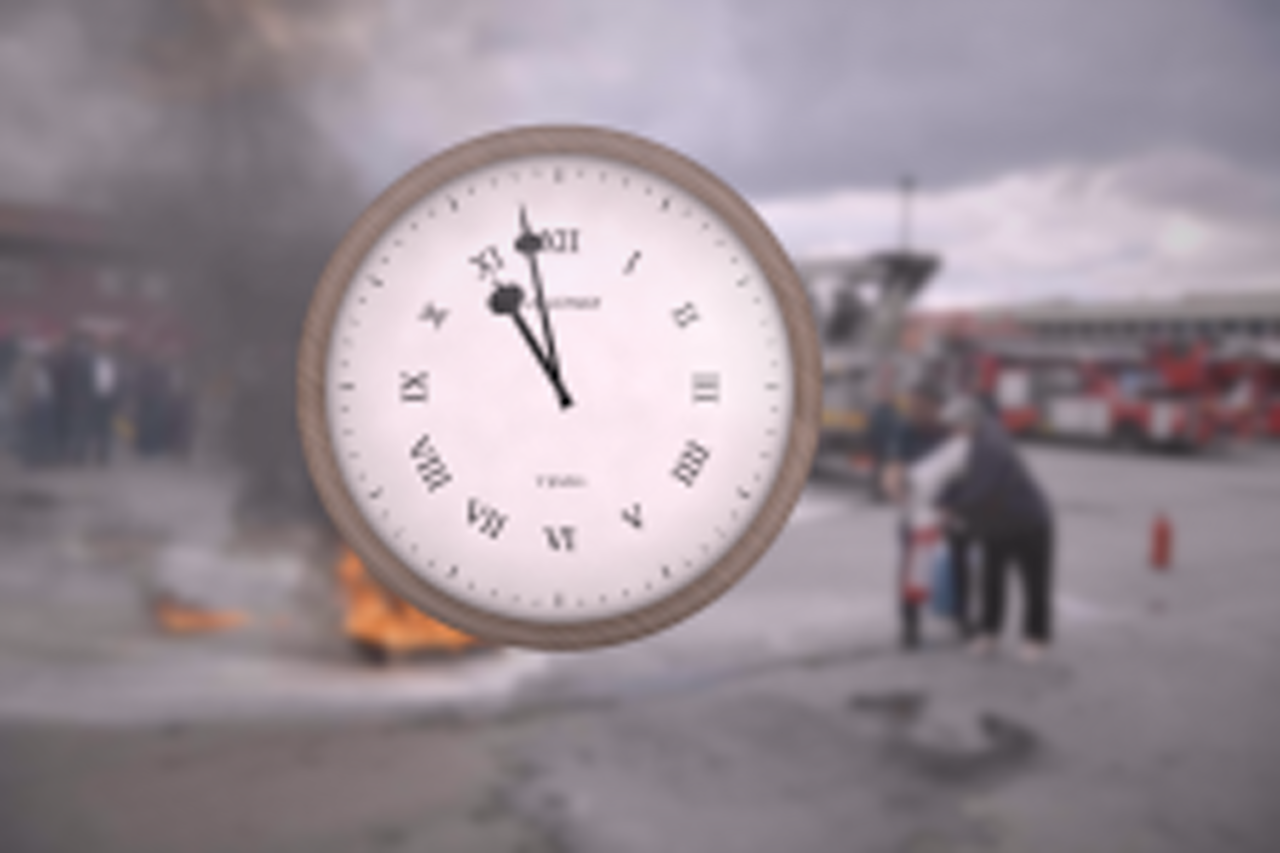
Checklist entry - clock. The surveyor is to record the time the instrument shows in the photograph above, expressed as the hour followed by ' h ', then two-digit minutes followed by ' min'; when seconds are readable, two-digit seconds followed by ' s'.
10 h 58 min
